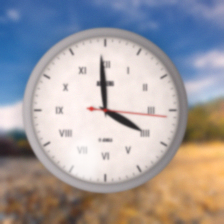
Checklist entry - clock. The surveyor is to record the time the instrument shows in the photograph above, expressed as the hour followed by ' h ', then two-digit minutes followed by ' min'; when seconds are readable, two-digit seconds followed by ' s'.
3 h 59 min 16 s
